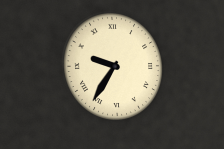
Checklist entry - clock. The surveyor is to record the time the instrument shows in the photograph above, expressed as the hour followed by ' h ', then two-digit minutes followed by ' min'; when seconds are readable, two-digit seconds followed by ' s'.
9 h 36 min
